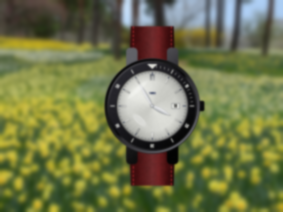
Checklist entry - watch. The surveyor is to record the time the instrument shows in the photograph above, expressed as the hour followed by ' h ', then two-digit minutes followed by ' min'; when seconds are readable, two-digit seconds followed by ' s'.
3 h 55 min
